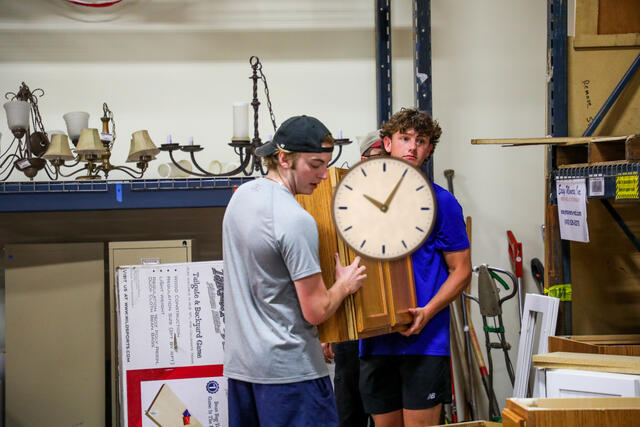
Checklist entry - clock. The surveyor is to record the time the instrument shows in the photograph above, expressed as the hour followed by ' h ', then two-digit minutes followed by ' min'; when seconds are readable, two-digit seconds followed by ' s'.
10 h 05 min
